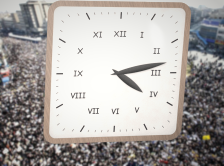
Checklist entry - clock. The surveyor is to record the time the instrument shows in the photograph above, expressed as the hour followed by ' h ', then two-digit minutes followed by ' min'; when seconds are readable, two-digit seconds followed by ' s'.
4 h 13 min
